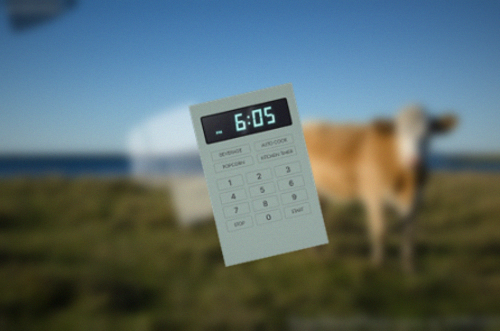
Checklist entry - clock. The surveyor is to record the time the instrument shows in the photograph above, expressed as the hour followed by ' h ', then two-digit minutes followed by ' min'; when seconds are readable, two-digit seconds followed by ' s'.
6 h 05 min
